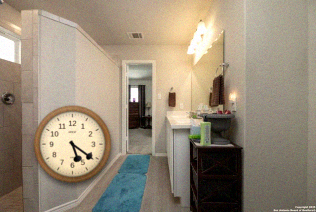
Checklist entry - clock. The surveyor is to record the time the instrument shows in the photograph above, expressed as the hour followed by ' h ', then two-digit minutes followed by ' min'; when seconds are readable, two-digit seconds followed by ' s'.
5 h 21 min
